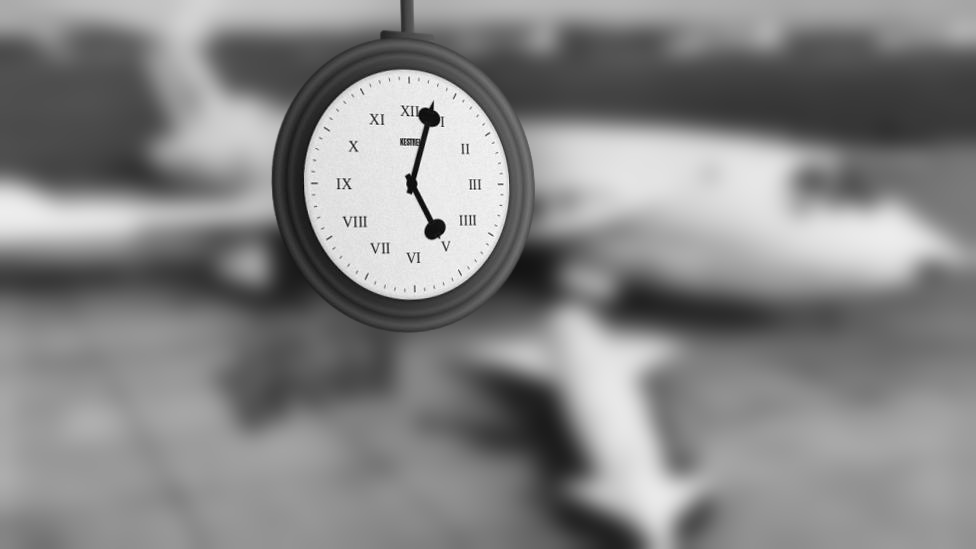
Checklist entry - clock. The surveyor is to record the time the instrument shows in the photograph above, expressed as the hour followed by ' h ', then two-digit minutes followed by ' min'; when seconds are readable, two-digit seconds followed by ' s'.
5 h 03 min
